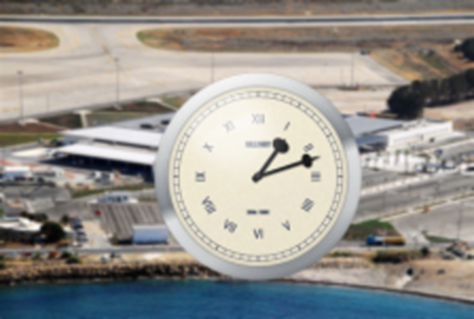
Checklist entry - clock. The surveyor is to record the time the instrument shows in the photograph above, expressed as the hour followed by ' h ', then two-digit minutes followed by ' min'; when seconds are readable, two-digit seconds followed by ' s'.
1 h 12 min
